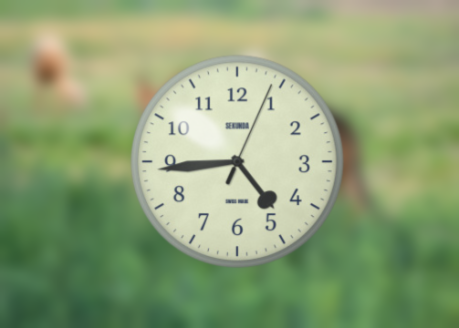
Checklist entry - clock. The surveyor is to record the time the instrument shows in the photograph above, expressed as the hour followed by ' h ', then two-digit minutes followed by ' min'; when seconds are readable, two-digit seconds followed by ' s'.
4 h 44 min 04 s
